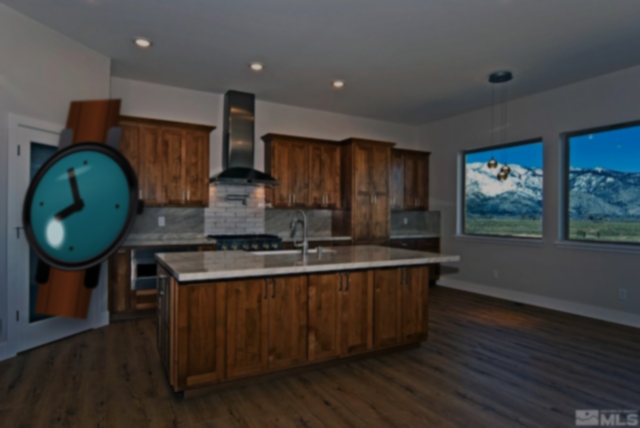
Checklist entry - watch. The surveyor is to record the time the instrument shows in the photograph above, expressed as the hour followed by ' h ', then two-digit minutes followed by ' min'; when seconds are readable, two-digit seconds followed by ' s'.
7 h 56 min
